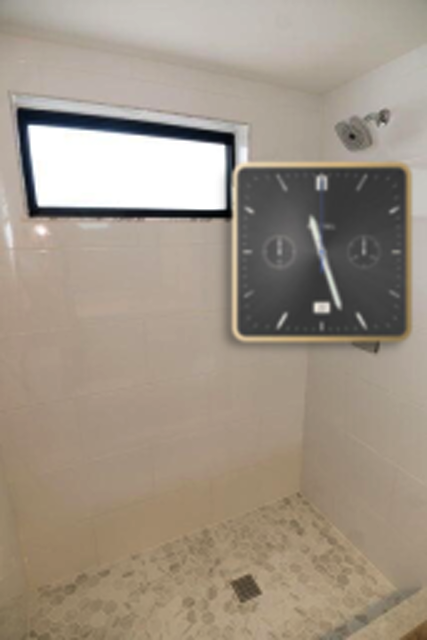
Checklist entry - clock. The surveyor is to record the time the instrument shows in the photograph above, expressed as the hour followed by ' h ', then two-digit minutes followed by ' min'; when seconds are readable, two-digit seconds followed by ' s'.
11 h 27 min
